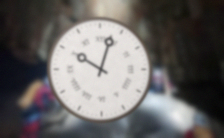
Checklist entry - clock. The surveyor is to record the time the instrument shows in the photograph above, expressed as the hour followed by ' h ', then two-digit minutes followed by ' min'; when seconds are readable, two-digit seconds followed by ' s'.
10 h 03 min
